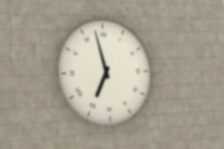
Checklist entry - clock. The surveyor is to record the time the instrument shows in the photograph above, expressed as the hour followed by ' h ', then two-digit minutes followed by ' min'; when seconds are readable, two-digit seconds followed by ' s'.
6 h 58 min
